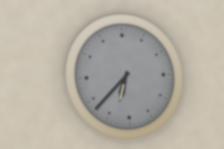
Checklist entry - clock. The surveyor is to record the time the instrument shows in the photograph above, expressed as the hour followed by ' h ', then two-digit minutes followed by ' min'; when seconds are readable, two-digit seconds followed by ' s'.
6 h 38 min
